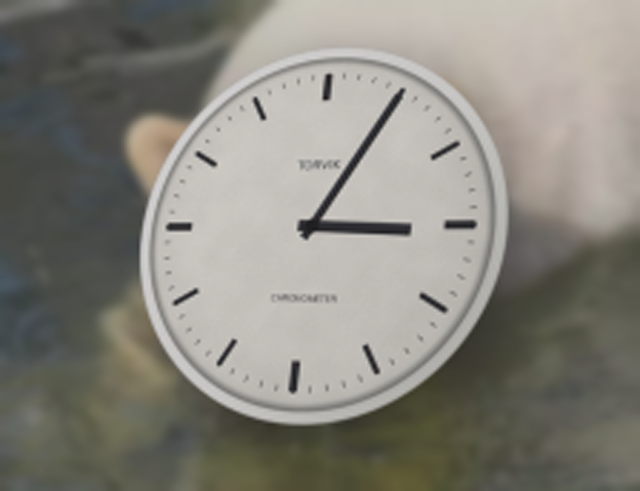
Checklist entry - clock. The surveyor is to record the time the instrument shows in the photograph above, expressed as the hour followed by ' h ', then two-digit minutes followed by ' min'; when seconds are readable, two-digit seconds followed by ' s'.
3 h 05 min
